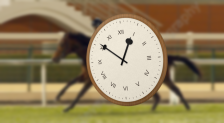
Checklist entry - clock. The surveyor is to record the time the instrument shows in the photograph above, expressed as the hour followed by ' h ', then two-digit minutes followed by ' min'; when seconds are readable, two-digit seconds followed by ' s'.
12 h 51 min
